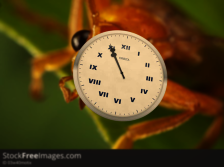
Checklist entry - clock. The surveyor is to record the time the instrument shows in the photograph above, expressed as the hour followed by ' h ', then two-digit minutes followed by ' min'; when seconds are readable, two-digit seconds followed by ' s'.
10 h 55 min
